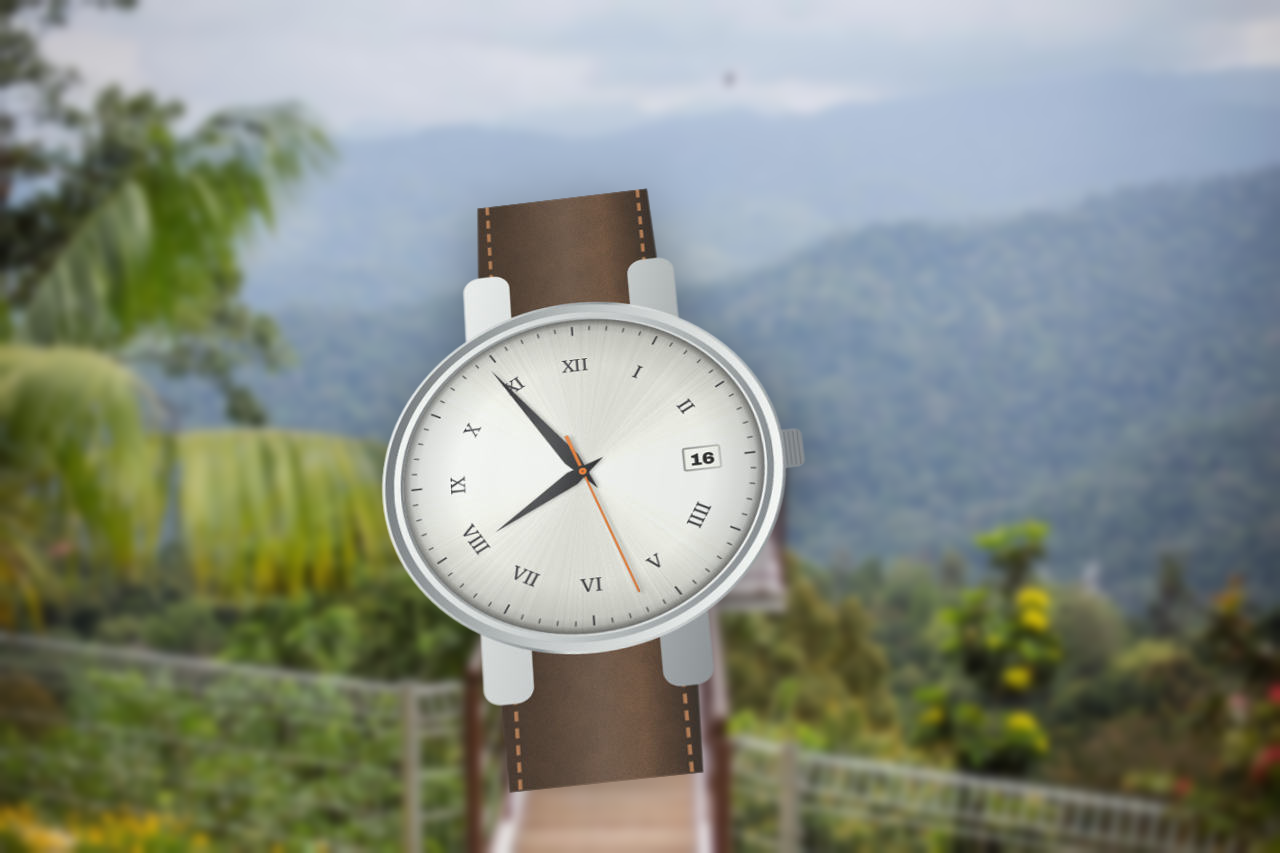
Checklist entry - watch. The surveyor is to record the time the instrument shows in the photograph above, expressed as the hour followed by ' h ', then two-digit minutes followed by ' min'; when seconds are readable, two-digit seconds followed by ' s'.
7 h 54 min 27 s
